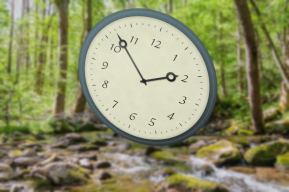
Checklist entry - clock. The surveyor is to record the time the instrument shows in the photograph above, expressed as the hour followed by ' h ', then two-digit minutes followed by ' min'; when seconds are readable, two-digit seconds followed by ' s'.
1 h 52 min
